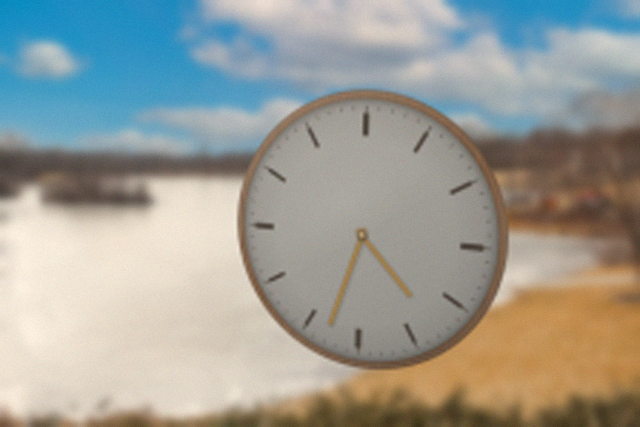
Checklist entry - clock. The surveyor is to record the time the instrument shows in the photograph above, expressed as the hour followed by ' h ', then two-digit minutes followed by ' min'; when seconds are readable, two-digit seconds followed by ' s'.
4 h 33 min
